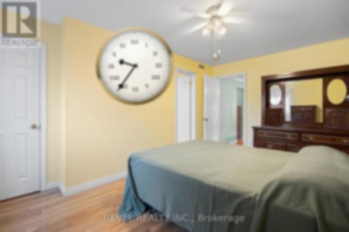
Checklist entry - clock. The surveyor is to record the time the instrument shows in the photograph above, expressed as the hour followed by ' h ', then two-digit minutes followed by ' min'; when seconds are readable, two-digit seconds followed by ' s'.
9 h 36 min
